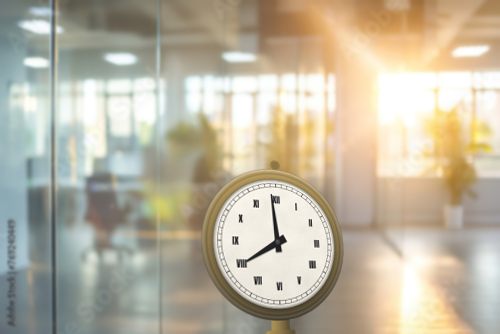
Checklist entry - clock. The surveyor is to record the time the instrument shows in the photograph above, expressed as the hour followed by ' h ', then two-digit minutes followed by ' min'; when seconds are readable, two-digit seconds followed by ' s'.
7 h 59 min
